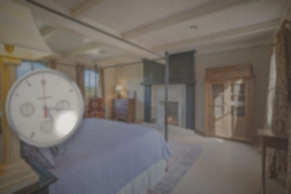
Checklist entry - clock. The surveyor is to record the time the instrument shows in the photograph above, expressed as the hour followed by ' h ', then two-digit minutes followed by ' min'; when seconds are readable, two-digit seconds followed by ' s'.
5 h 16 min
